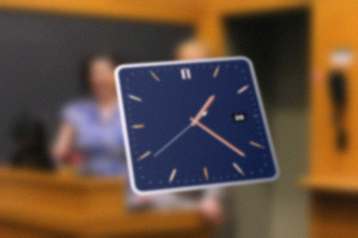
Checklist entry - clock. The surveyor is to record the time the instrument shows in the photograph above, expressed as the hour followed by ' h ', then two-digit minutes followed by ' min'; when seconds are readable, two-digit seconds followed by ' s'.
1 h 22 min 39 s
